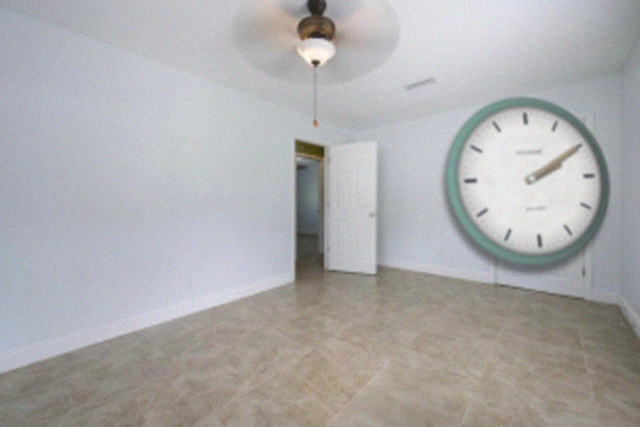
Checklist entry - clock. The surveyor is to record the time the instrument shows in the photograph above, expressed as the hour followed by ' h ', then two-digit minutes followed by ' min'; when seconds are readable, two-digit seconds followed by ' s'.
2 h 10 min
